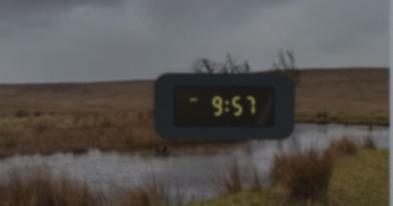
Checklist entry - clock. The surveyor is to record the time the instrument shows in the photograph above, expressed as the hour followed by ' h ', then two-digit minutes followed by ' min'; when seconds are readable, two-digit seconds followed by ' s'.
9 h 57 min
